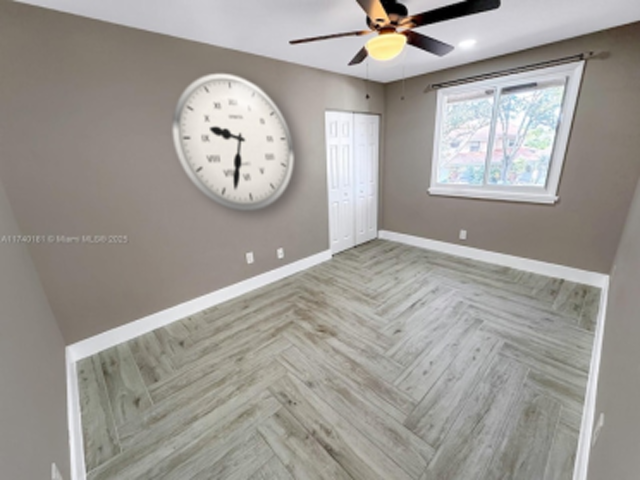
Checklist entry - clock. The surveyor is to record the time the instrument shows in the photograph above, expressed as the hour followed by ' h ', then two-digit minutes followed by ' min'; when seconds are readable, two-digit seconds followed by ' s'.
9 h 33 min
